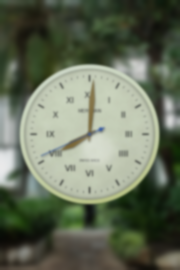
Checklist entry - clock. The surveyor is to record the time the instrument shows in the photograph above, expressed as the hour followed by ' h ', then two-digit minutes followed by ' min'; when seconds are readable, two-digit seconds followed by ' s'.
8 h 00 min 41 s
